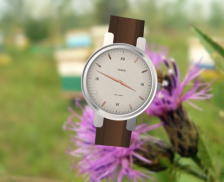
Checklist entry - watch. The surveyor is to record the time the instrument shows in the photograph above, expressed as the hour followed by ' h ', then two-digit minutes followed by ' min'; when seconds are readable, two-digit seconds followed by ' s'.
3 h 48 min
